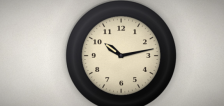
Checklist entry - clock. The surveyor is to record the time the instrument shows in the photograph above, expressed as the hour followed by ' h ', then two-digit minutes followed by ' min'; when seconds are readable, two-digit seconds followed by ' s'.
10 h 13 min
